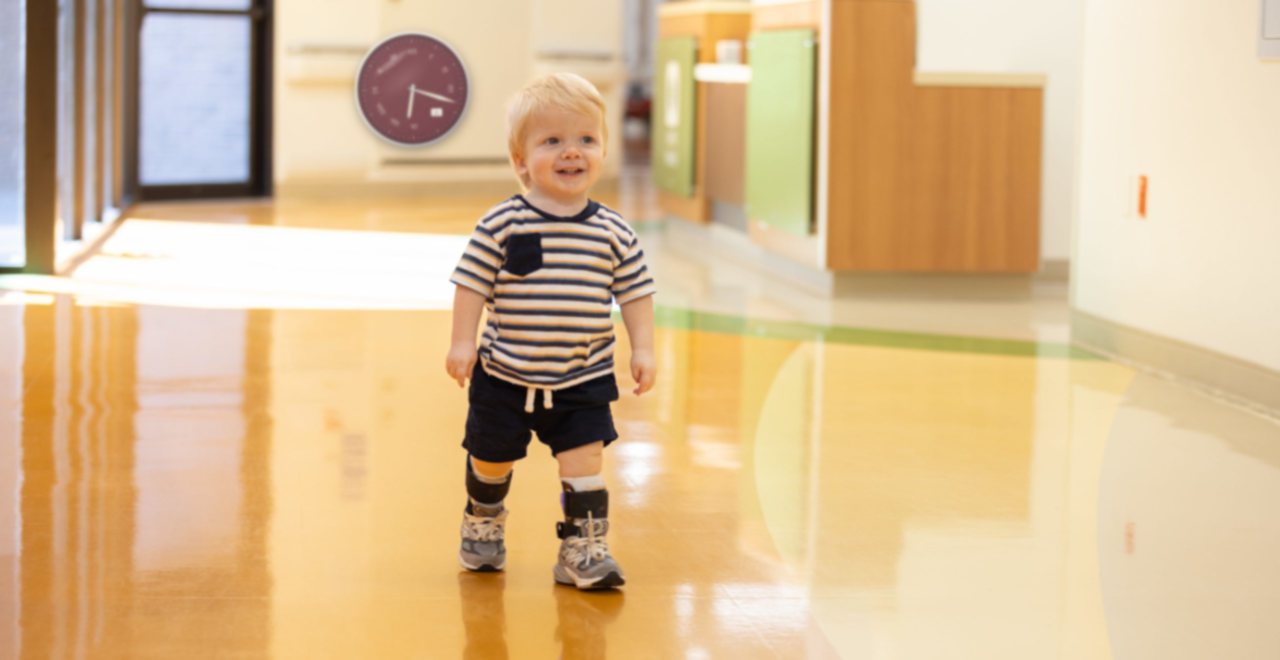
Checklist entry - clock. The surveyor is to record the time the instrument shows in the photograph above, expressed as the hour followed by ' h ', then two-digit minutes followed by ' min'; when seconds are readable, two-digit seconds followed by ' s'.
6 h 18 min
